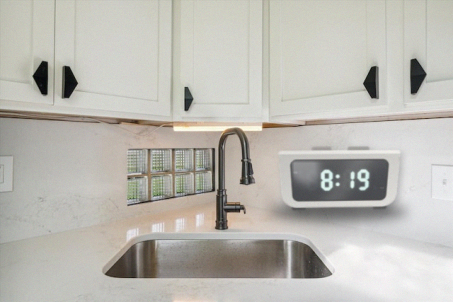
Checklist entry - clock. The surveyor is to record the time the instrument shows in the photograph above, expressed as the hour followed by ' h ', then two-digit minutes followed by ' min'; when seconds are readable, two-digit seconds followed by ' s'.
8 h 19 min
